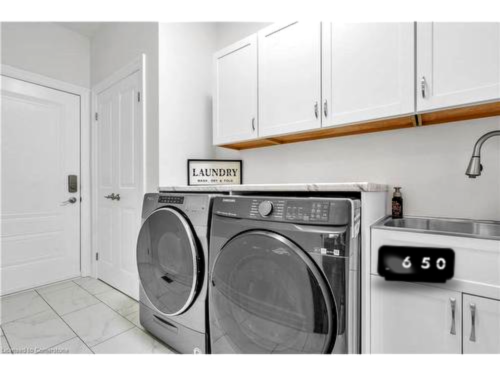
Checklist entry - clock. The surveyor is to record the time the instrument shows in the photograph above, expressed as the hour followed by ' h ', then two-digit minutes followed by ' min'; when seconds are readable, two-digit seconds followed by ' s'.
6 h 50 min
